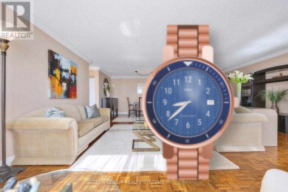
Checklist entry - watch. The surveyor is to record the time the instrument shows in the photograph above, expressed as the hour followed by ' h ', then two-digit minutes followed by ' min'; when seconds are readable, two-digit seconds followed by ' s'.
8 h 38 min
